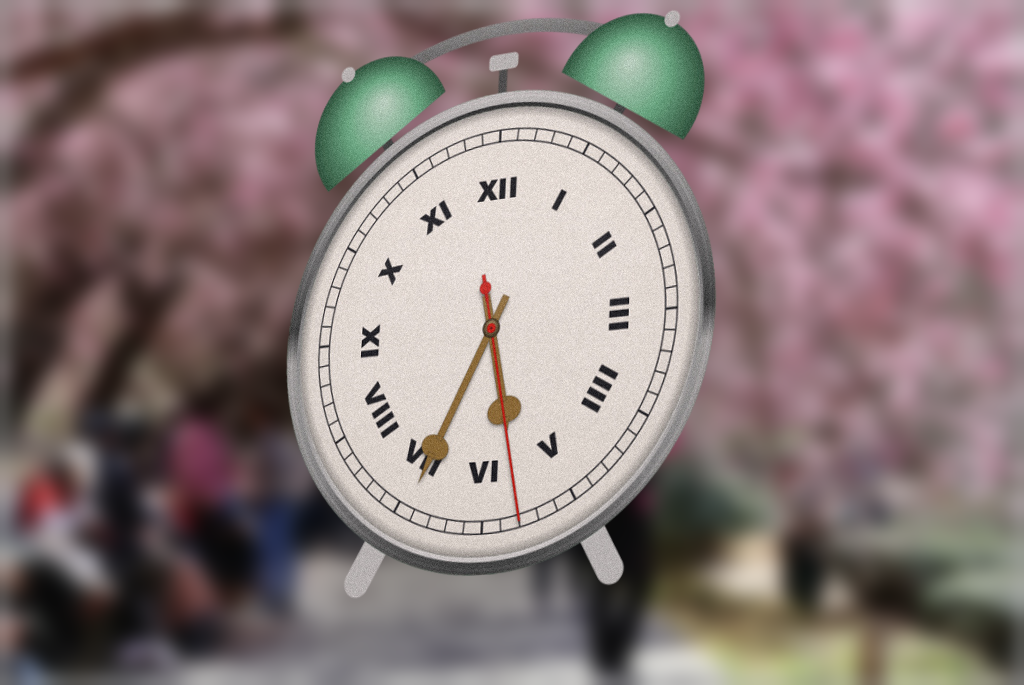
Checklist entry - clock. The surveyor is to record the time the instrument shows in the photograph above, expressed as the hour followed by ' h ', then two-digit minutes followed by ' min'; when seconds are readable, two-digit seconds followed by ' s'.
5 h 34 min 28 s
